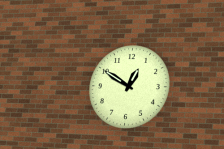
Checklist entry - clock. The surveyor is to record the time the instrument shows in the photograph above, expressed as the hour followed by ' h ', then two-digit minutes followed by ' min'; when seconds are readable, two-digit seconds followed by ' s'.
12 h 50 min
